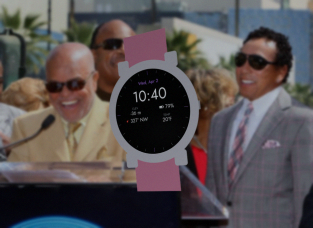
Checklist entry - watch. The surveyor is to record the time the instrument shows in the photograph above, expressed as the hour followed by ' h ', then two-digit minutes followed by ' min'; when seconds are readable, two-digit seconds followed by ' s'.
10 h 40 min
